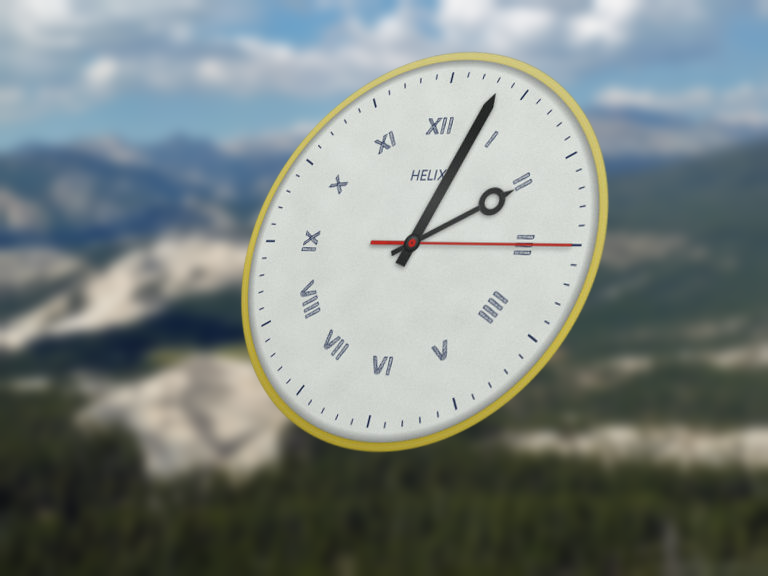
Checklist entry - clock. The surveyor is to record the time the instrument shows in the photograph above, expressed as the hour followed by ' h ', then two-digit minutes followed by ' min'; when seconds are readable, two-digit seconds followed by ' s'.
2 h 03 min 15 s
